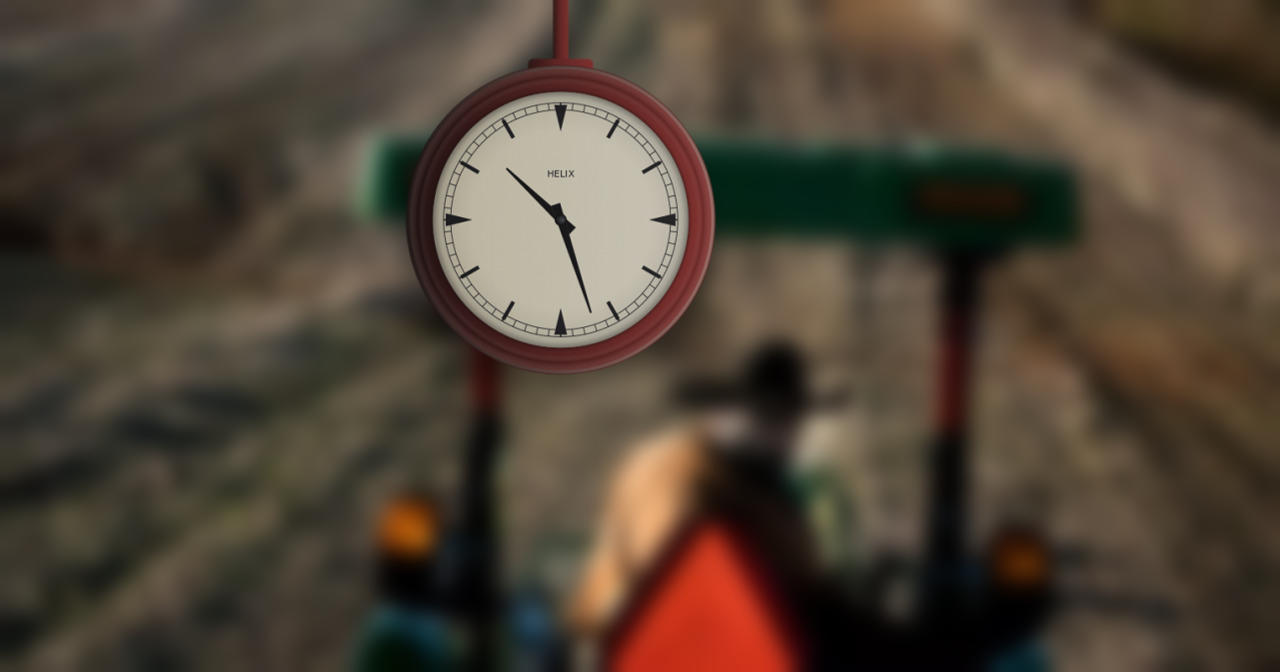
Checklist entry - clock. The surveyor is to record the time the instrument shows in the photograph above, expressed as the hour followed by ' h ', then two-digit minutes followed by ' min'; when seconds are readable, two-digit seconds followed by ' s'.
10 h 27 min
